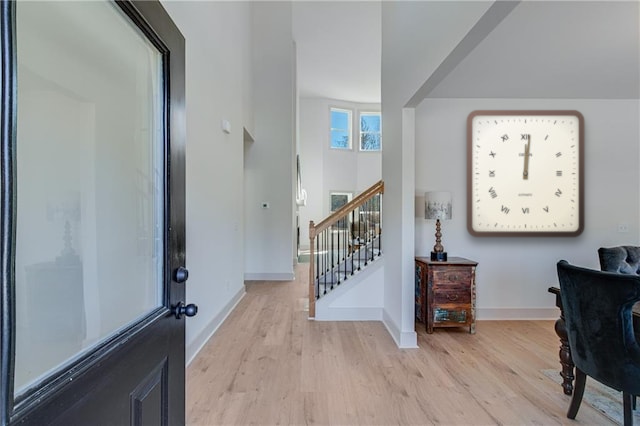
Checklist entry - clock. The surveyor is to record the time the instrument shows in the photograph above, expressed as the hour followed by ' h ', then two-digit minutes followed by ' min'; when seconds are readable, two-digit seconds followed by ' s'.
12 h 01 min
